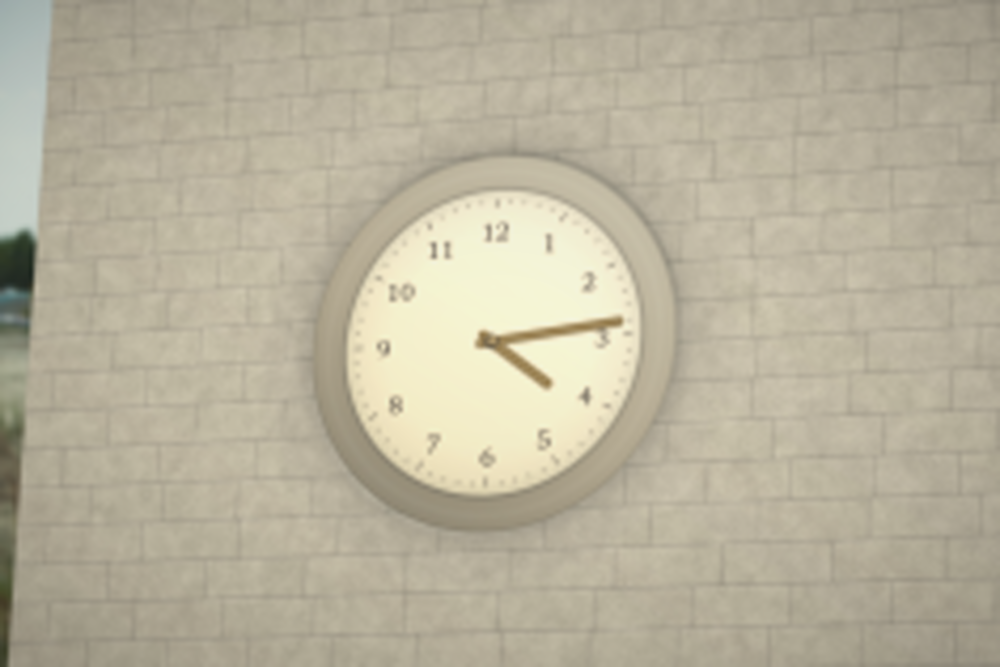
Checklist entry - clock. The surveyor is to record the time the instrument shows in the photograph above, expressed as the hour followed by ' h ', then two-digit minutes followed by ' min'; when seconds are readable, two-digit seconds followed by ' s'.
4 h 14 min
